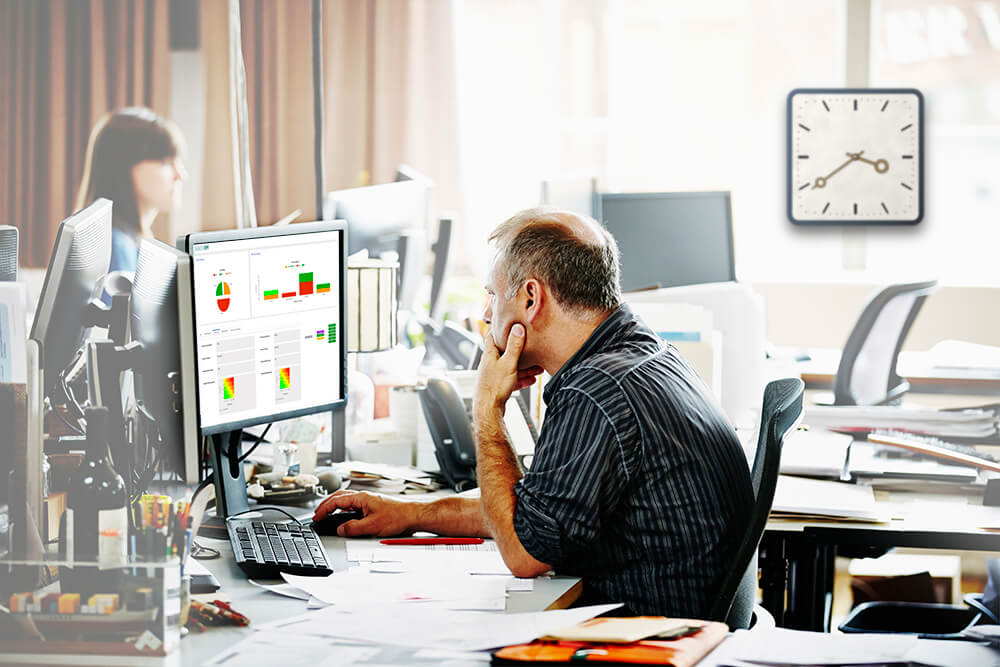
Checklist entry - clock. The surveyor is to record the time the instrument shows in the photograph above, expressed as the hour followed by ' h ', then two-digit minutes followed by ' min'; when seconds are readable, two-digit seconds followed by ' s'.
3 h 39 min
